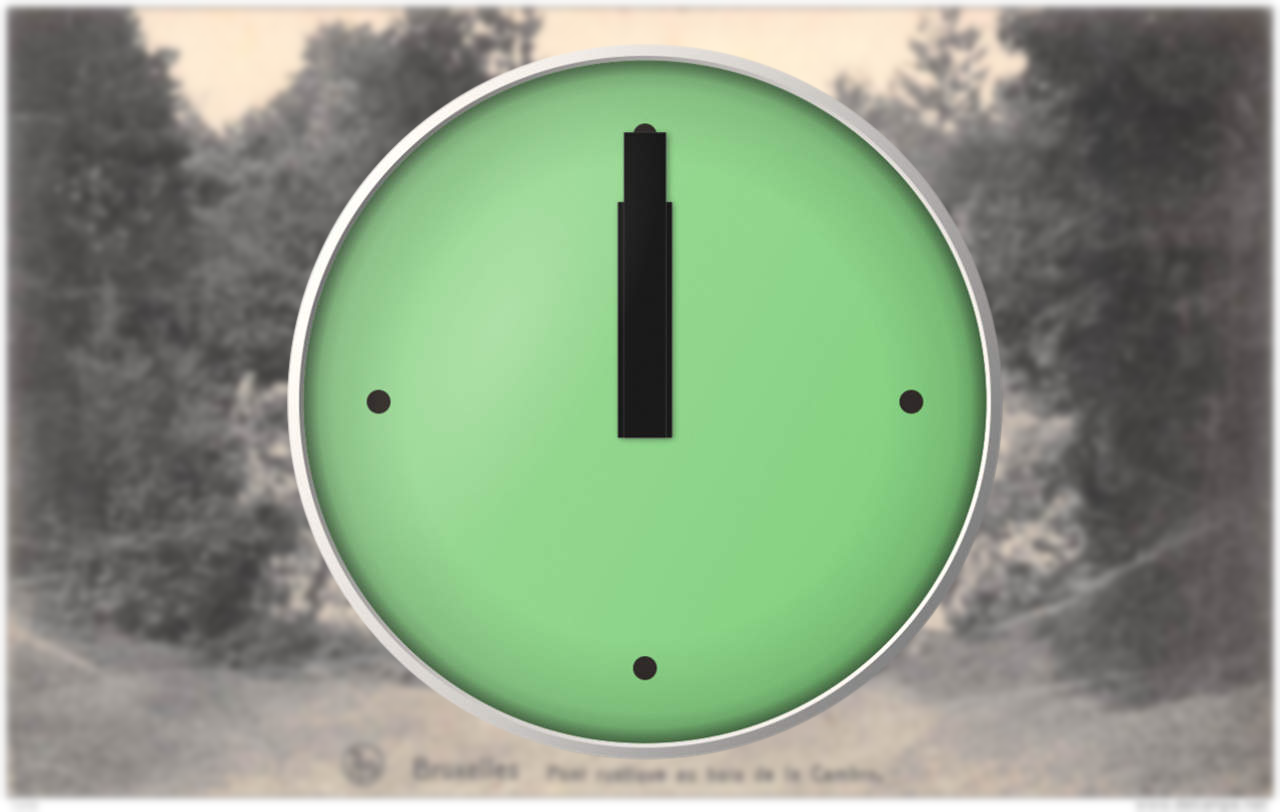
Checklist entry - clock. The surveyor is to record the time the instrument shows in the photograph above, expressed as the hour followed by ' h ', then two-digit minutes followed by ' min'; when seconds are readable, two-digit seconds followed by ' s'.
12 h 00 min
